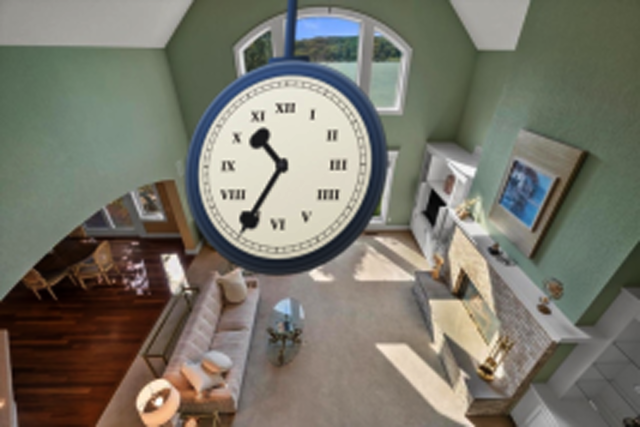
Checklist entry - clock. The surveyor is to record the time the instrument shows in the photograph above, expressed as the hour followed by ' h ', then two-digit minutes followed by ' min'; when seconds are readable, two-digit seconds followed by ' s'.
10 h 35 min
